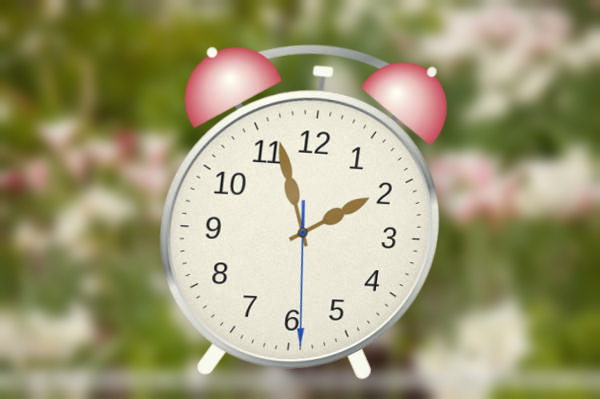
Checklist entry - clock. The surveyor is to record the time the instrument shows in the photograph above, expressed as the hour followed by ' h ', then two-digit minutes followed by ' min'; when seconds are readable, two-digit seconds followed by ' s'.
1 h 56 min 29 s
